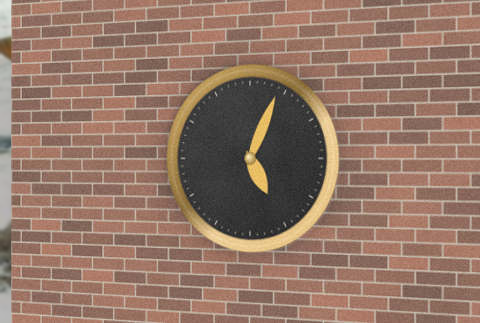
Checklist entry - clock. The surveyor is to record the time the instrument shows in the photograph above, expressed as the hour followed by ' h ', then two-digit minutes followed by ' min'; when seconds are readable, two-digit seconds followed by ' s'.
5 h 04 min
